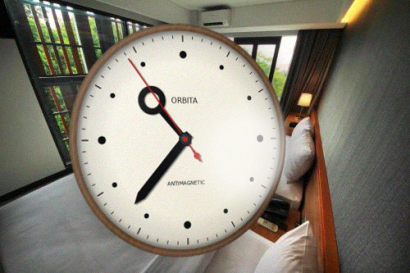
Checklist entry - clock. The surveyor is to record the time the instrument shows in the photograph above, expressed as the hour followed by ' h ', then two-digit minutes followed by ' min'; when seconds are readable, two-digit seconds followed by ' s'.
10 h 36 min 54 s
